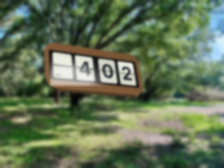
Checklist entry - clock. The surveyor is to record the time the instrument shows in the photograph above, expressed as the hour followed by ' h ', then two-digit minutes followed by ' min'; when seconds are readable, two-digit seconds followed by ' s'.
4 h 02 min
